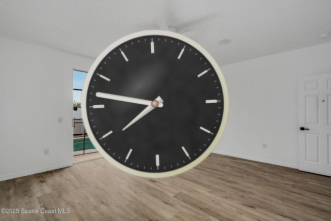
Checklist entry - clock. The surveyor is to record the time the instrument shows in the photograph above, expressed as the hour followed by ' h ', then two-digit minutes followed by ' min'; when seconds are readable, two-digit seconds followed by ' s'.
7 h 47 min
